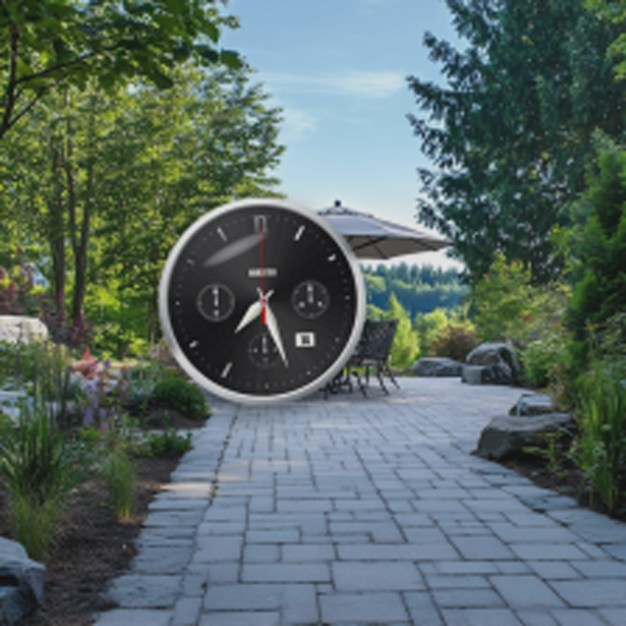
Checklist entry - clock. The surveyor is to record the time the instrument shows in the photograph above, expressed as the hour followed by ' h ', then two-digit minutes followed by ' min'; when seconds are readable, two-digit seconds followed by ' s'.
7 h 27 min
